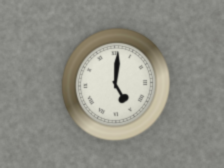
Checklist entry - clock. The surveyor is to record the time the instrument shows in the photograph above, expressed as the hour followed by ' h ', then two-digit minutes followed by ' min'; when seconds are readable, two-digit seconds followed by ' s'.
5 h 01 min
